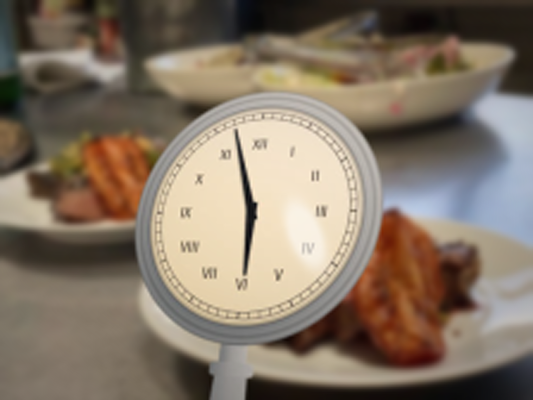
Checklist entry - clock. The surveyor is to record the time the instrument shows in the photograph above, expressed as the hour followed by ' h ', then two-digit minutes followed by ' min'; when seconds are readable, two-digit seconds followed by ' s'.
5 h 57 min
